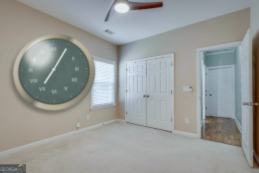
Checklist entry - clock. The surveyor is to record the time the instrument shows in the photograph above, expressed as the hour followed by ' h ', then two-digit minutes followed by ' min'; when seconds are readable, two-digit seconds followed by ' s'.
7 h 05 min
